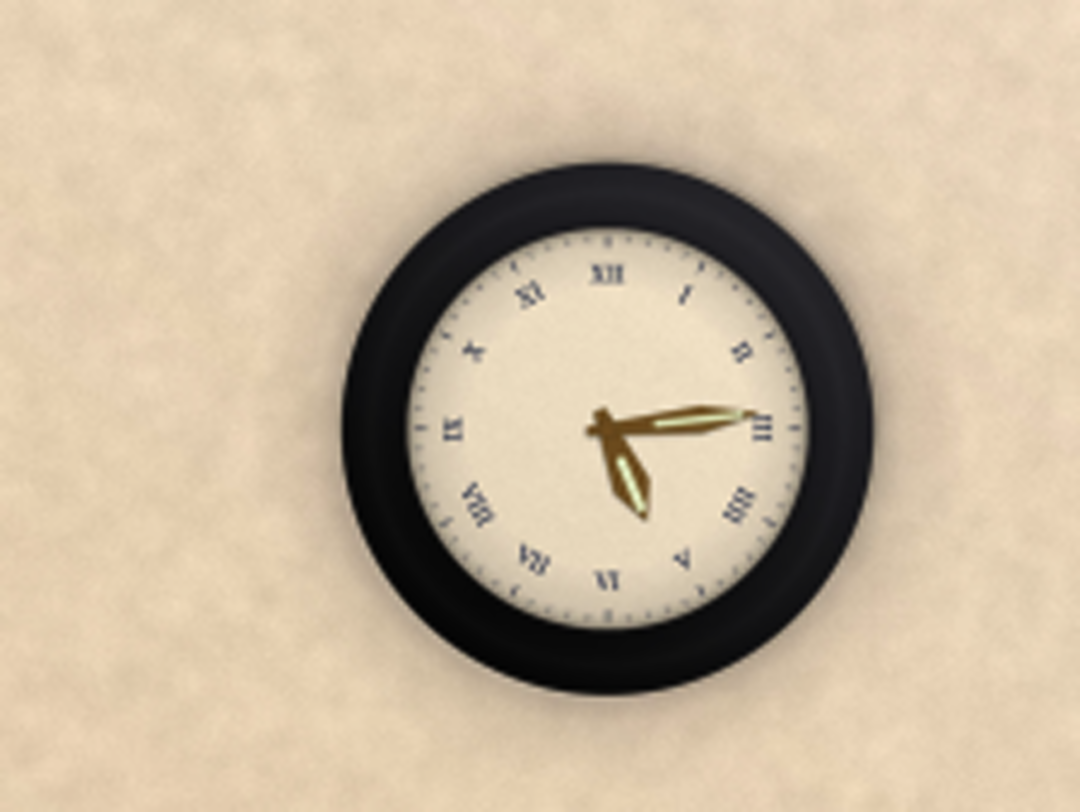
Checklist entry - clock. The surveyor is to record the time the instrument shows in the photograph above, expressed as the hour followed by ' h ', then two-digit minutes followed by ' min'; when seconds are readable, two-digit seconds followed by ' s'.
5 h 14 min
